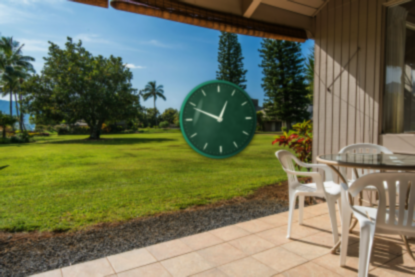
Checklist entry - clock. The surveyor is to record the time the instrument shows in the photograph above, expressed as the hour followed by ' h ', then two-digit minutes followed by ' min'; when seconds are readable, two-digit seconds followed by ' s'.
12 h 49 min
